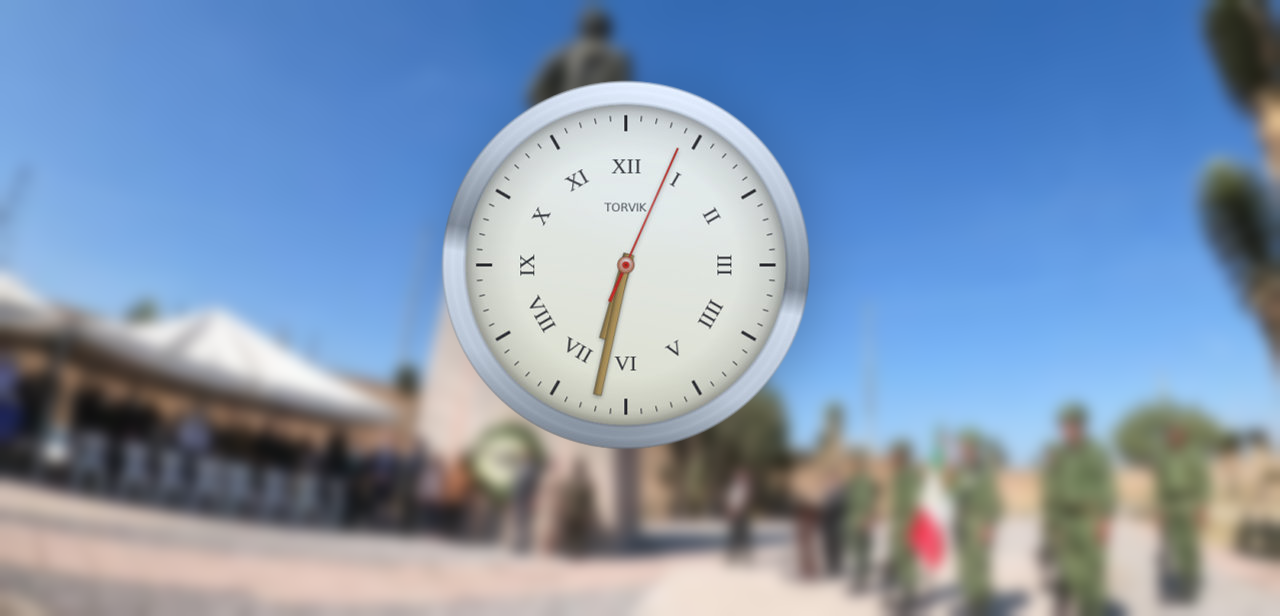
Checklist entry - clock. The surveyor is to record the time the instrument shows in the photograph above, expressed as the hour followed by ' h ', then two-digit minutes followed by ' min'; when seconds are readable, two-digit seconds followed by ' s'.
6 h 32 min 04 s
